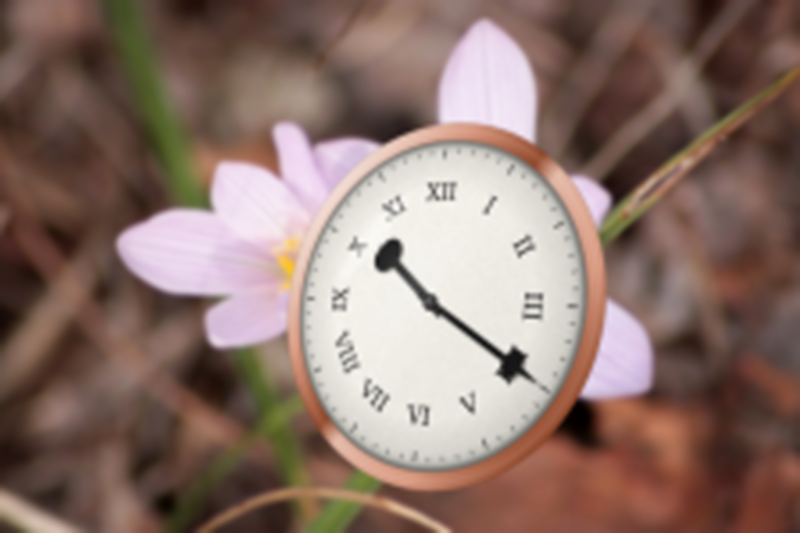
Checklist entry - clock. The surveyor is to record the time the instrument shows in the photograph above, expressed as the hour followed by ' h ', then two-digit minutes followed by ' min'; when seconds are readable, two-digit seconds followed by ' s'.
10 h 20 min
